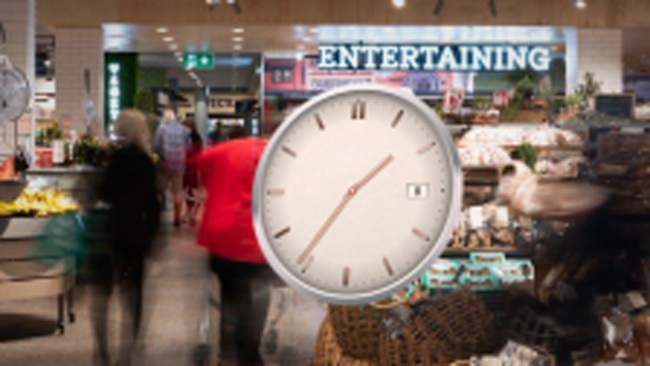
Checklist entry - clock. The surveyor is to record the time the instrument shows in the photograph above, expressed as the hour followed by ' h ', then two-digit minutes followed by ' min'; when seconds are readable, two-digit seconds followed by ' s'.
1 h 36 min
